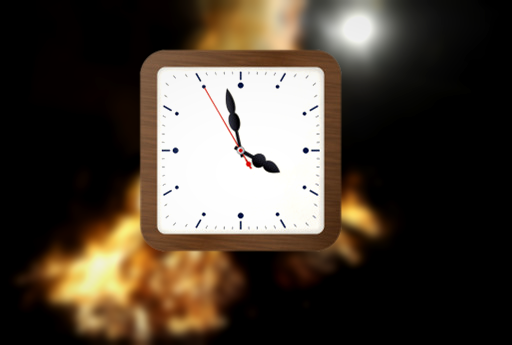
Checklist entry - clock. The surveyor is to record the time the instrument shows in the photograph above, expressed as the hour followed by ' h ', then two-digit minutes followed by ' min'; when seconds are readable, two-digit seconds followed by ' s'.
3 h 57 min 55 s
